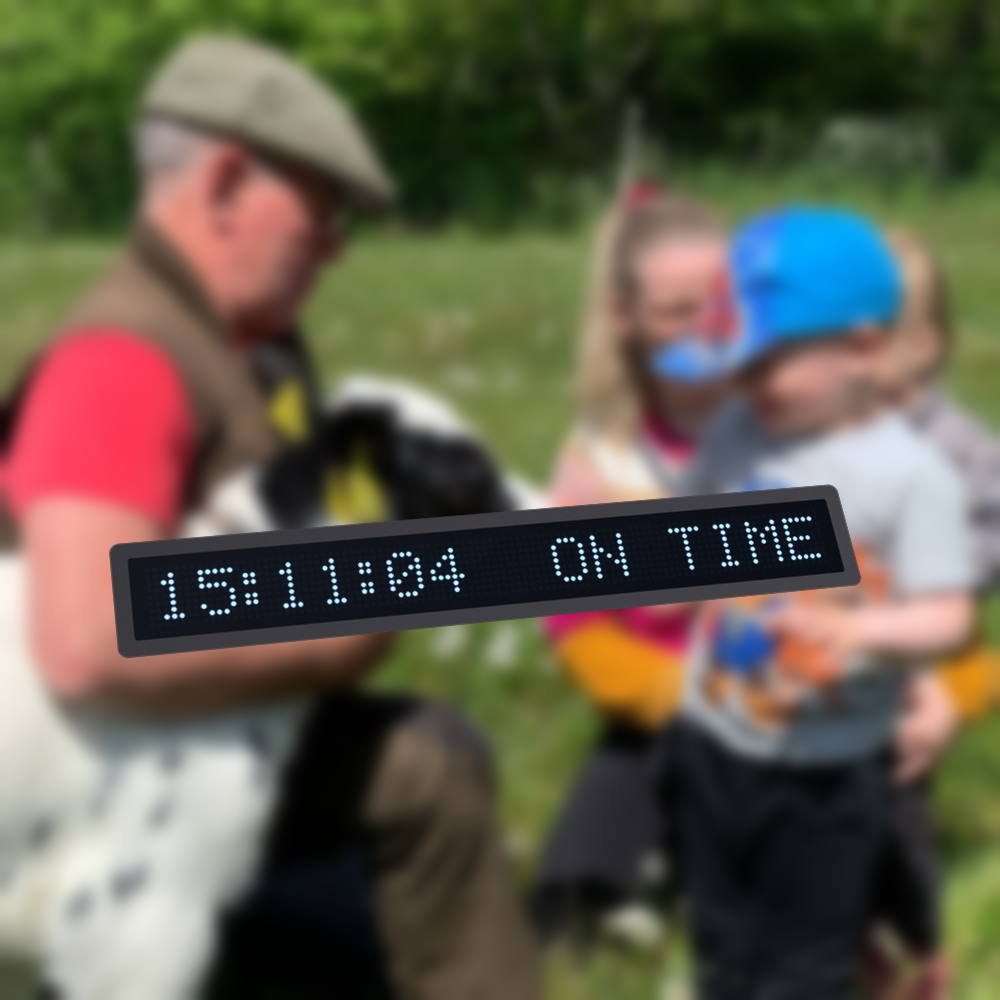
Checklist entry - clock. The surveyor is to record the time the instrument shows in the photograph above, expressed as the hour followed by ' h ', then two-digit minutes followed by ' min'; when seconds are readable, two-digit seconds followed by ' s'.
15 h 11 min 04 s
